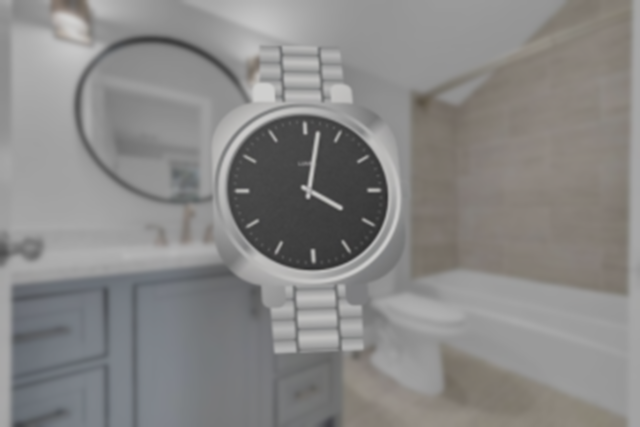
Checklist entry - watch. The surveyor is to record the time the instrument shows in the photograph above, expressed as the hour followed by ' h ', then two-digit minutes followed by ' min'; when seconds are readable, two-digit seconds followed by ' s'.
4 h 02 min
